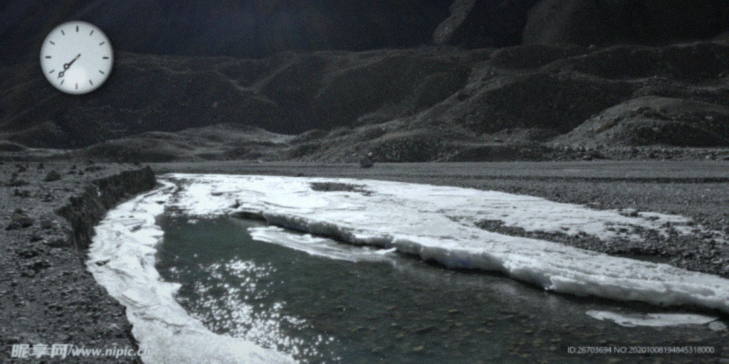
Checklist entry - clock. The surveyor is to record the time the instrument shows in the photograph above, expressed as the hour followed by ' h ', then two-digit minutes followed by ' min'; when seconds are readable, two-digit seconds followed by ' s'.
7 h 37 min
